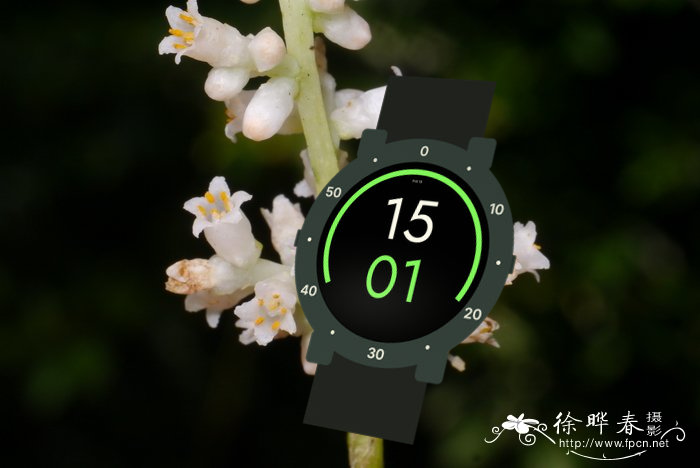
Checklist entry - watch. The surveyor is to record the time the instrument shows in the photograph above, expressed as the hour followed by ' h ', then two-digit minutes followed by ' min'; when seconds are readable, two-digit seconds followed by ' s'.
15 h 01 min
